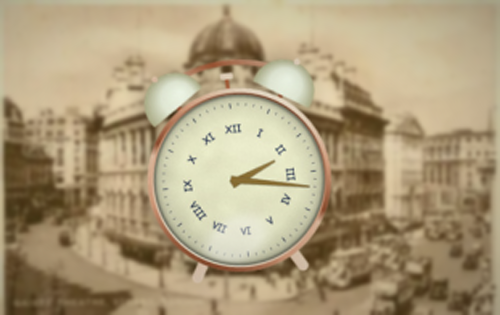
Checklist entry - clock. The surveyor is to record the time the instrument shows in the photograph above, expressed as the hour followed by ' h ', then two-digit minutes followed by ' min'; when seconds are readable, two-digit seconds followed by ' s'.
2 h 17 min
